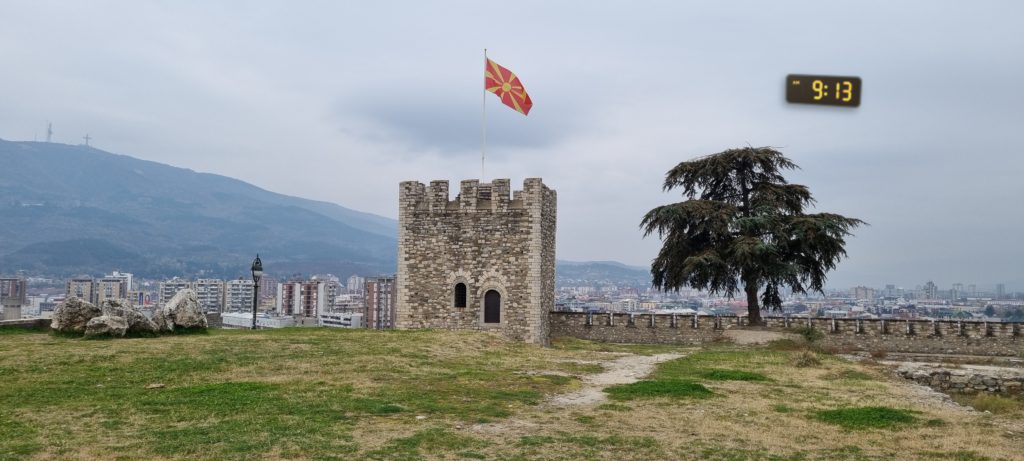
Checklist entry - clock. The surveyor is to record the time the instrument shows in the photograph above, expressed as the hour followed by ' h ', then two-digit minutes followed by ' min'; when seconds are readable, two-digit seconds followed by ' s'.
9 h 13 min
